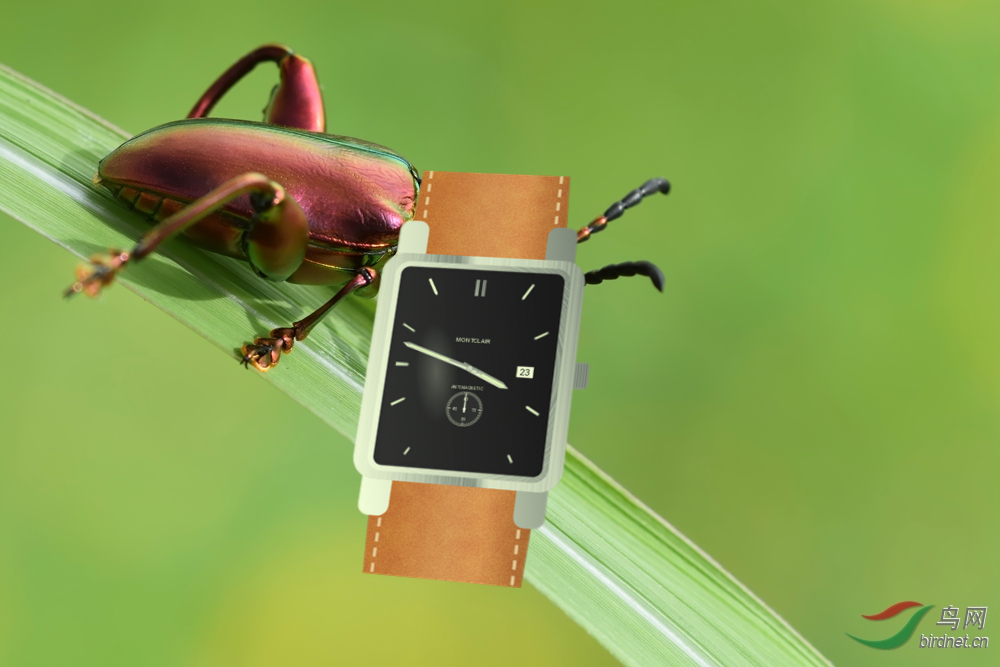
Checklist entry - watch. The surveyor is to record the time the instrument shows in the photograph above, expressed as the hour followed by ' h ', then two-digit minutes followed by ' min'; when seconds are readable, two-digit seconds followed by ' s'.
3 h 48 min
